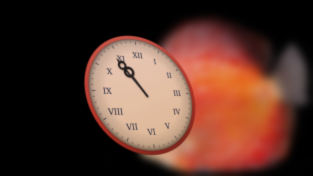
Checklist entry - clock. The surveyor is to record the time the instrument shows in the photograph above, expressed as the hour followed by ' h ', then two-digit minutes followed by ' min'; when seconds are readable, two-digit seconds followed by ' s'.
10 h 54 min
